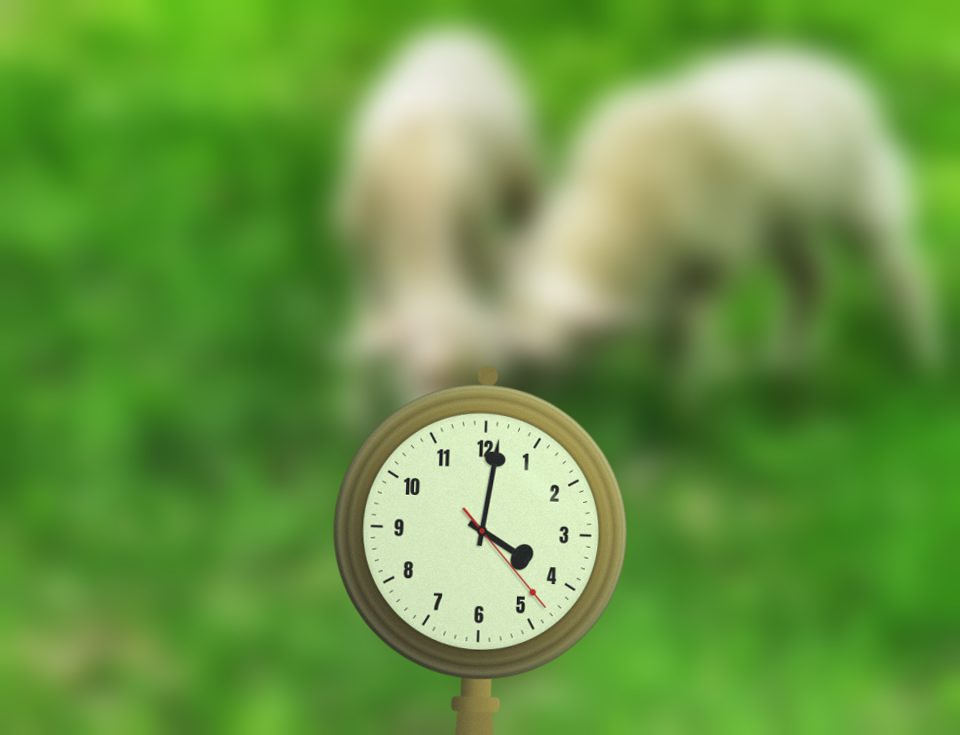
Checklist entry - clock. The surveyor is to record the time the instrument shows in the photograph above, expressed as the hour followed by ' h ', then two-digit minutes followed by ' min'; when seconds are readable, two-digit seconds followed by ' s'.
4 h 01 min 23 s
